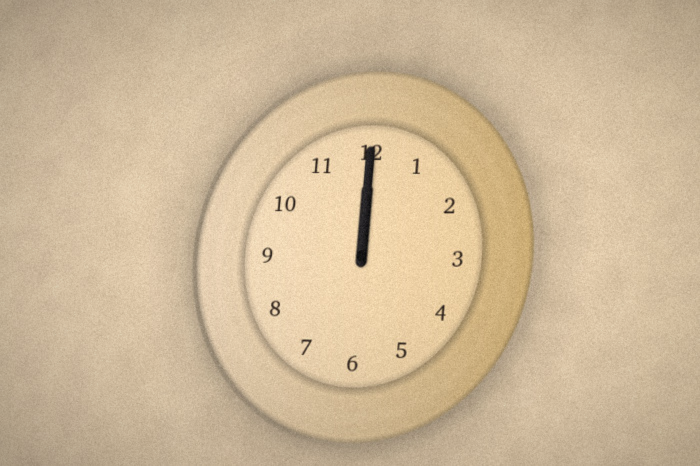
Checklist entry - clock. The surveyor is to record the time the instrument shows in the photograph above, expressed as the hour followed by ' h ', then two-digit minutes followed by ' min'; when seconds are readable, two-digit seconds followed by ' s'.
12 h 00 min
